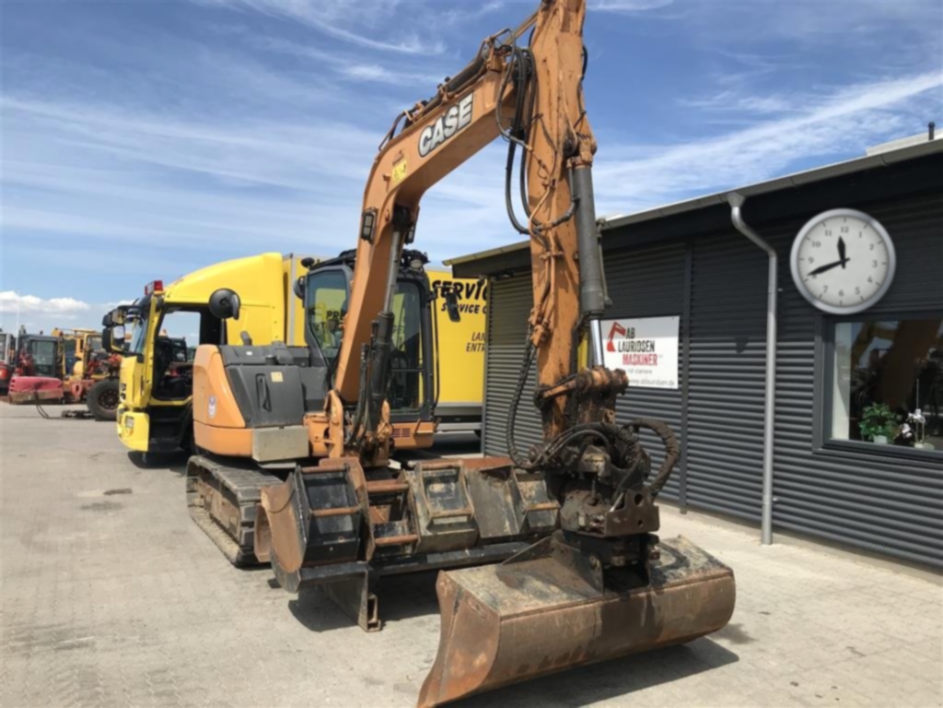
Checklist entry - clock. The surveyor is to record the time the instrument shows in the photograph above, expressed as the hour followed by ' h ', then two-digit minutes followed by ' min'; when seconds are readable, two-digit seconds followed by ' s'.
11 h 41 min
